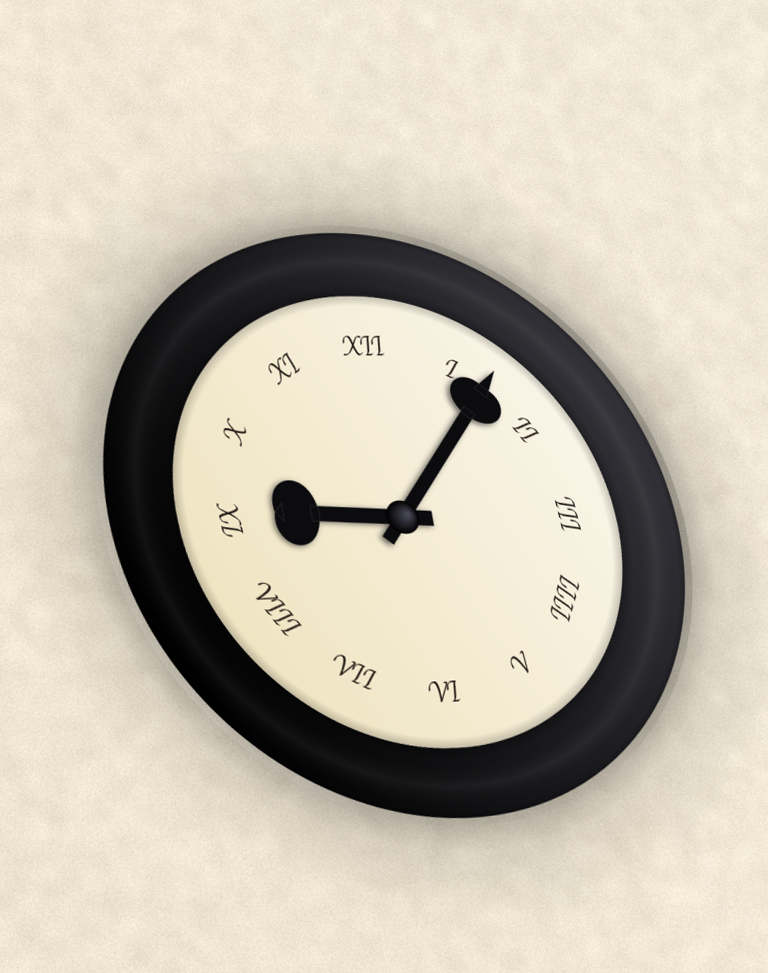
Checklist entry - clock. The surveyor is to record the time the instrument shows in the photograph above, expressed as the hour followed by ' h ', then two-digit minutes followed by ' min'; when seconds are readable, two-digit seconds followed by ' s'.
9 h 07 min
